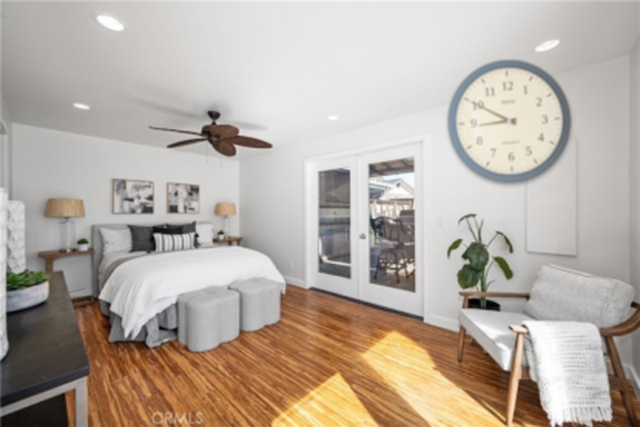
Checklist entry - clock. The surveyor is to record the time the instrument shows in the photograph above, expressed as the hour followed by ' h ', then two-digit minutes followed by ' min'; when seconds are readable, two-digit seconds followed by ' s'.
8 h 50 min
